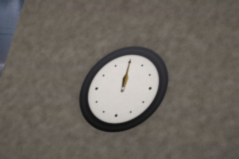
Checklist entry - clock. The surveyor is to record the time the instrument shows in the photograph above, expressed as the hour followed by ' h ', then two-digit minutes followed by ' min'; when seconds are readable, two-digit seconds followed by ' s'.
12 h 00 min
